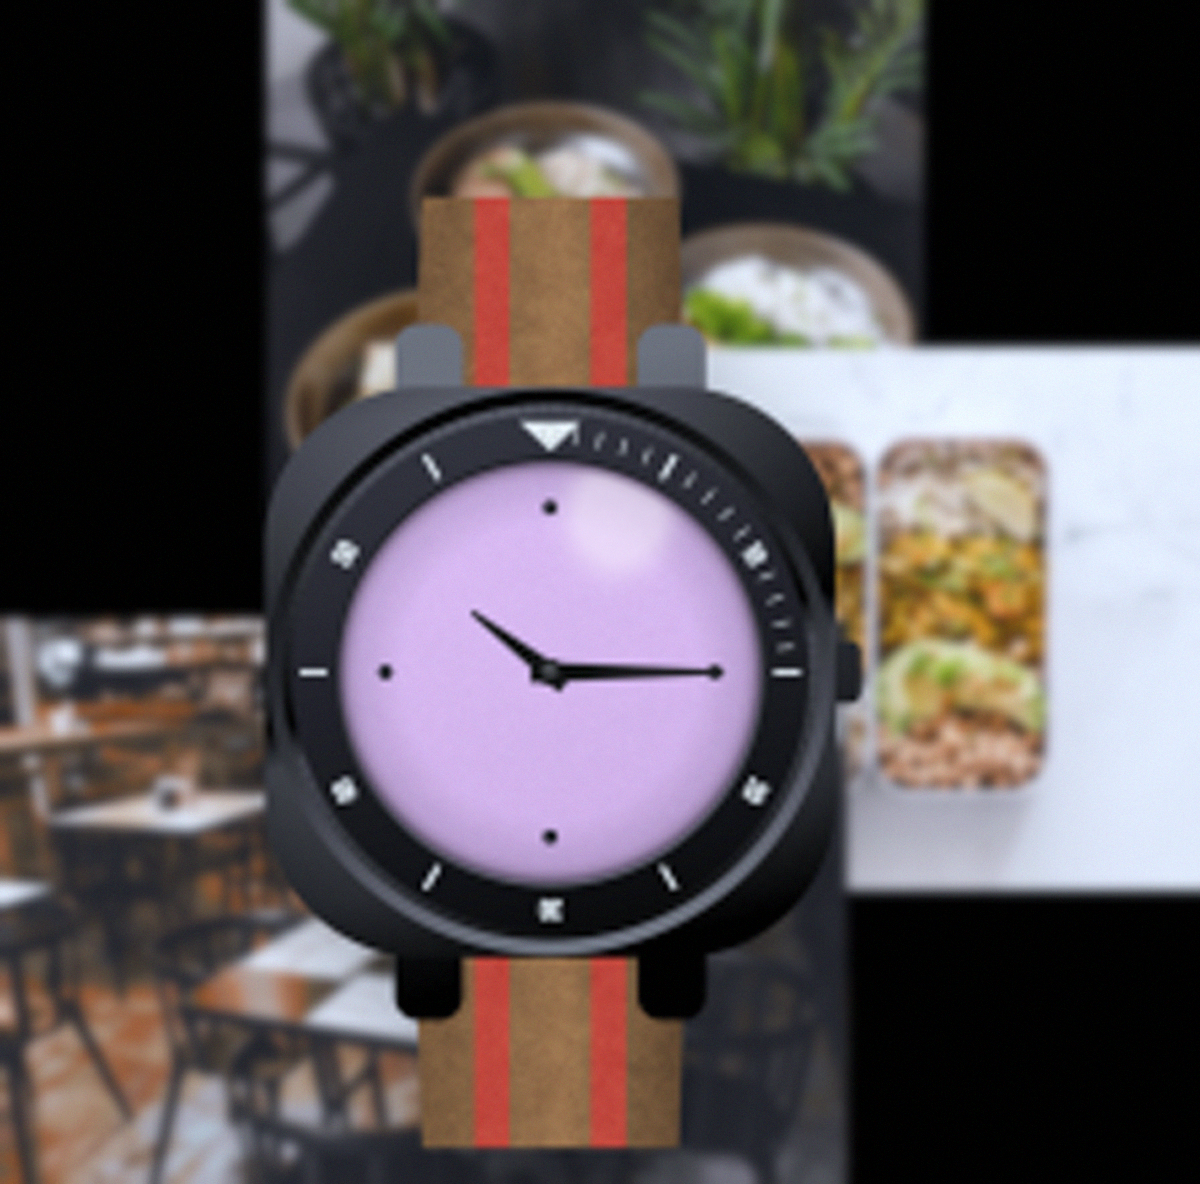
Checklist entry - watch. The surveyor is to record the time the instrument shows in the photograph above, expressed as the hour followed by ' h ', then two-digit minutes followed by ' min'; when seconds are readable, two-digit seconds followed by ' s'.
10 h 15 min
